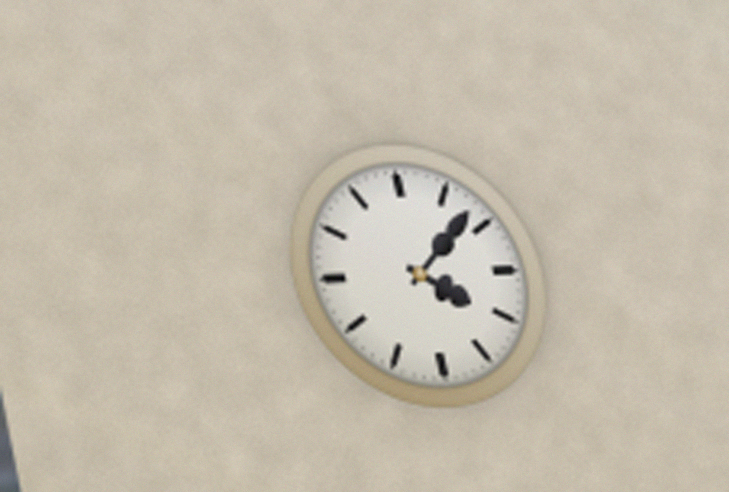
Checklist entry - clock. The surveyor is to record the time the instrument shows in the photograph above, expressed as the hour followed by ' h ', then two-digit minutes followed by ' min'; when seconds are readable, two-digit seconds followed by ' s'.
4 h 08 min
